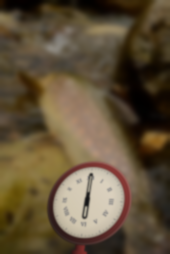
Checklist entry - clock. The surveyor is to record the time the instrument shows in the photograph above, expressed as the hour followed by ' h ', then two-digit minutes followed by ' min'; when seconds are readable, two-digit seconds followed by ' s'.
6 h 00 min
